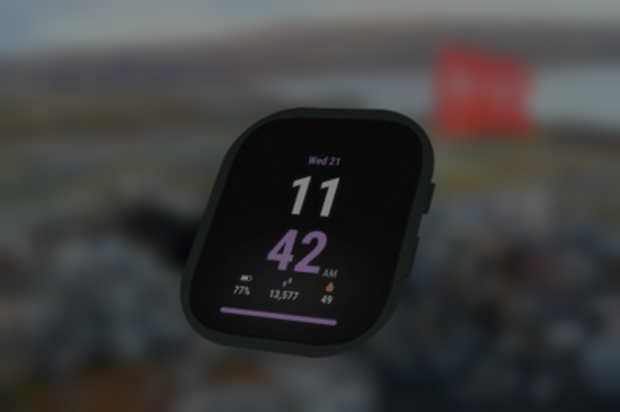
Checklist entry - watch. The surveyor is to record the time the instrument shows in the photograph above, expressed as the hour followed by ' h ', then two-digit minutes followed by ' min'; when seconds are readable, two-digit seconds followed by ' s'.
11 h 42 min
